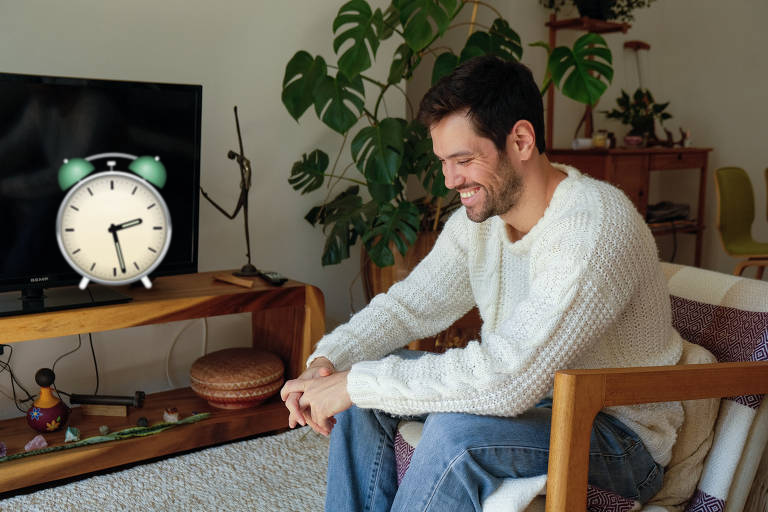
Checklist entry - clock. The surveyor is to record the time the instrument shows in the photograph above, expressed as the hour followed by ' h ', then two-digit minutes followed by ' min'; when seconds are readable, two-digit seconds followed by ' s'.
2 h 28 min
